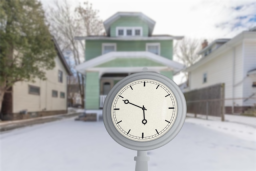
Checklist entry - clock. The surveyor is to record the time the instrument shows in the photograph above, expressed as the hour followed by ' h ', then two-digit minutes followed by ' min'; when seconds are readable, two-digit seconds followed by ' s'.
5 h 49 min
